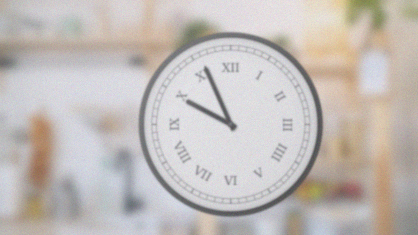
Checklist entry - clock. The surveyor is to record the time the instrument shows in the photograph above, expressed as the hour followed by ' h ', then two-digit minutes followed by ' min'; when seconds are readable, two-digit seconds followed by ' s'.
9 h 56 min
